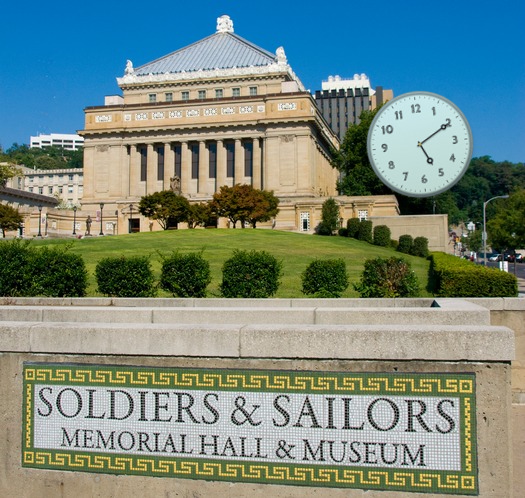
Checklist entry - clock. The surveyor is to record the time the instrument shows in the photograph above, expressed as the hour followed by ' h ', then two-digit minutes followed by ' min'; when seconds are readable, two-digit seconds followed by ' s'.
5 h 10 min
